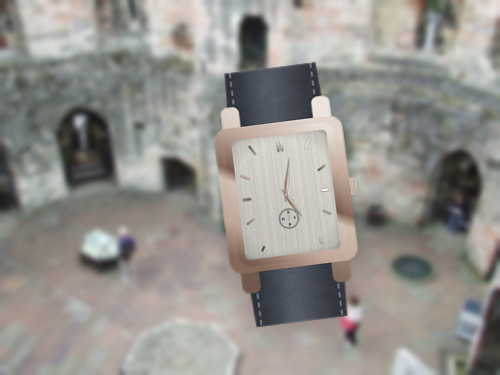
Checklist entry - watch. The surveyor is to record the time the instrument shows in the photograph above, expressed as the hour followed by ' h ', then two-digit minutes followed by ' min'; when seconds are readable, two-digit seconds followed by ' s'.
5 h 02 min
